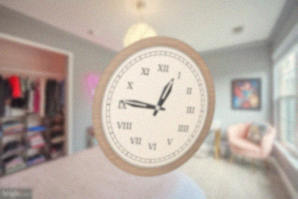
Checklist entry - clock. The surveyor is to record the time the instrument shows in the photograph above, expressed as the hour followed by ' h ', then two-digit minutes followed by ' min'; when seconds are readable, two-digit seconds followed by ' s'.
12 h 46 min
